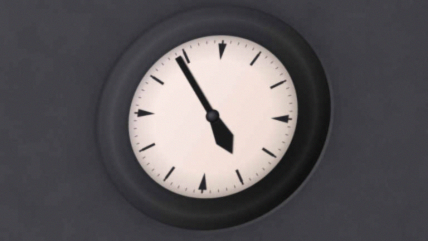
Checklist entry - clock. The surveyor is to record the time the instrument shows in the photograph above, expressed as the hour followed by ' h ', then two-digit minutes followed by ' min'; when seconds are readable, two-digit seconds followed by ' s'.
4 h 54 min
